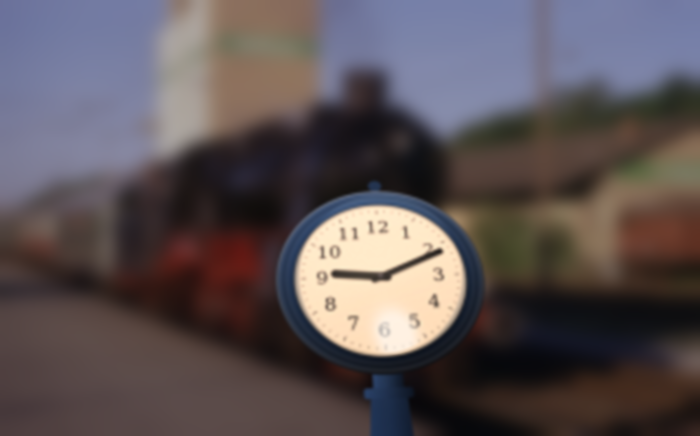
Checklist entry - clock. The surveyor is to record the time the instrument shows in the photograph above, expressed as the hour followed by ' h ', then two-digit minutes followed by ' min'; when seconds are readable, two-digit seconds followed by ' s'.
9 h 11 min
